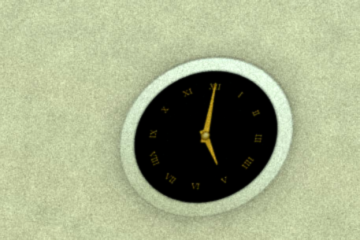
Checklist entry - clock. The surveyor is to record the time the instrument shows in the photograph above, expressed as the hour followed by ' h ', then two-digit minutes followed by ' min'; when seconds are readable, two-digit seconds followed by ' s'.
5 h 00 min
